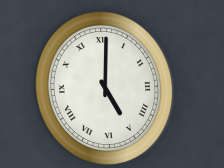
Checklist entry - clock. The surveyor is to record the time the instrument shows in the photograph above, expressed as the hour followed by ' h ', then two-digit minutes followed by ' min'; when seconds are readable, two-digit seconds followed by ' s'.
5 h 01 min
